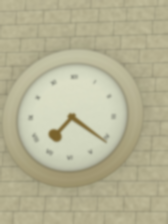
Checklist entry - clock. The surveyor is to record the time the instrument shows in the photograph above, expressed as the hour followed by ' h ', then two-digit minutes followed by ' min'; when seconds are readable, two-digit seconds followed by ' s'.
7 h 21 min
